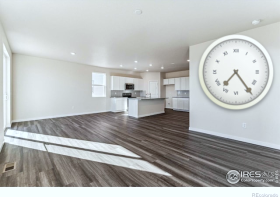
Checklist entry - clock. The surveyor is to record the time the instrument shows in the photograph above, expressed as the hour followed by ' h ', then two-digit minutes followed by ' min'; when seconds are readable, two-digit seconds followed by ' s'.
7 h 24 min
